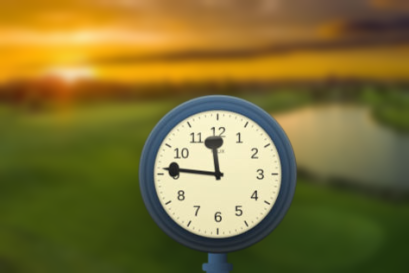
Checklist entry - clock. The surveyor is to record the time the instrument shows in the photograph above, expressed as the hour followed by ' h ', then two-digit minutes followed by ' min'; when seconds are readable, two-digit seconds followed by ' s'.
11 h 46 min
